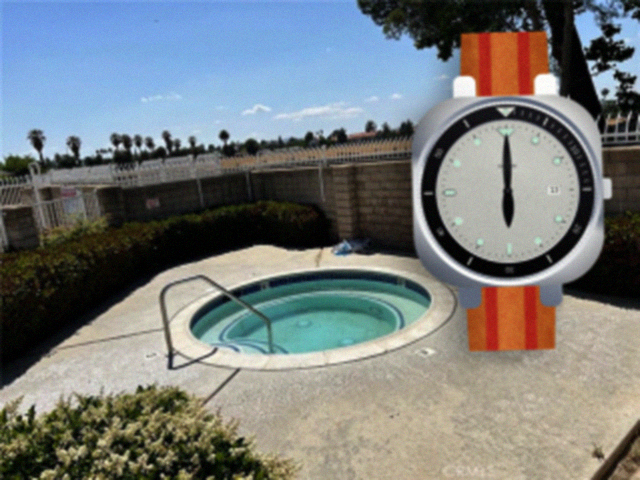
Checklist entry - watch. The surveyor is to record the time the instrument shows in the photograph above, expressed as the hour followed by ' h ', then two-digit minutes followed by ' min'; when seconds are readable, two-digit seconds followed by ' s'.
6 h 00 min
